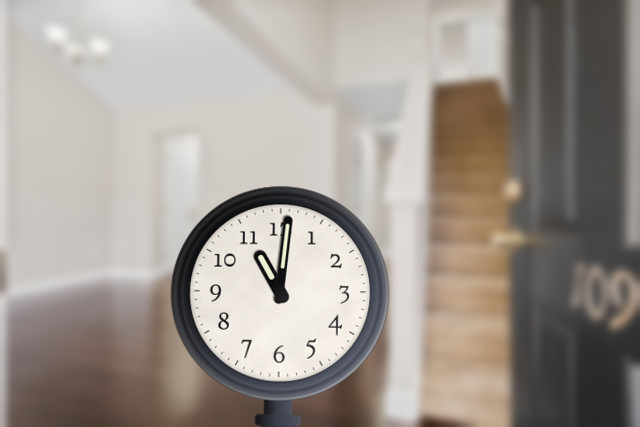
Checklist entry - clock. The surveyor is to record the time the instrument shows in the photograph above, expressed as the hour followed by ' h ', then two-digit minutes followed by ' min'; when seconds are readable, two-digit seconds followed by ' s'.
11 h 01 min
